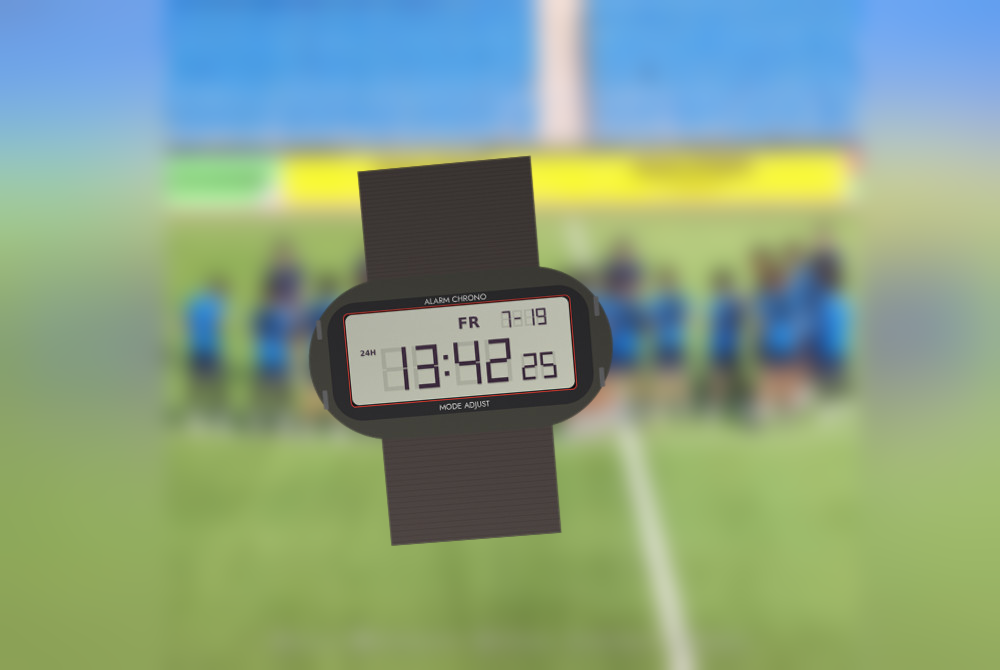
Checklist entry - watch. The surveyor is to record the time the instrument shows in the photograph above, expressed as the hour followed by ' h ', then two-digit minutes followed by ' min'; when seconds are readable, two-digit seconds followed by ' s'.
13 h 42 min 25 s
